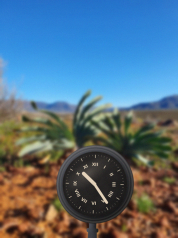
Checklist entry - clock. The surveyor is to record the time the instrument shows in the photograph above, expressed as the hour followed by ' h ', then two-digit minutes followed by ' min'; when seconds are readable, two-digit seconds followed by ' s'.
10 h 24 min
